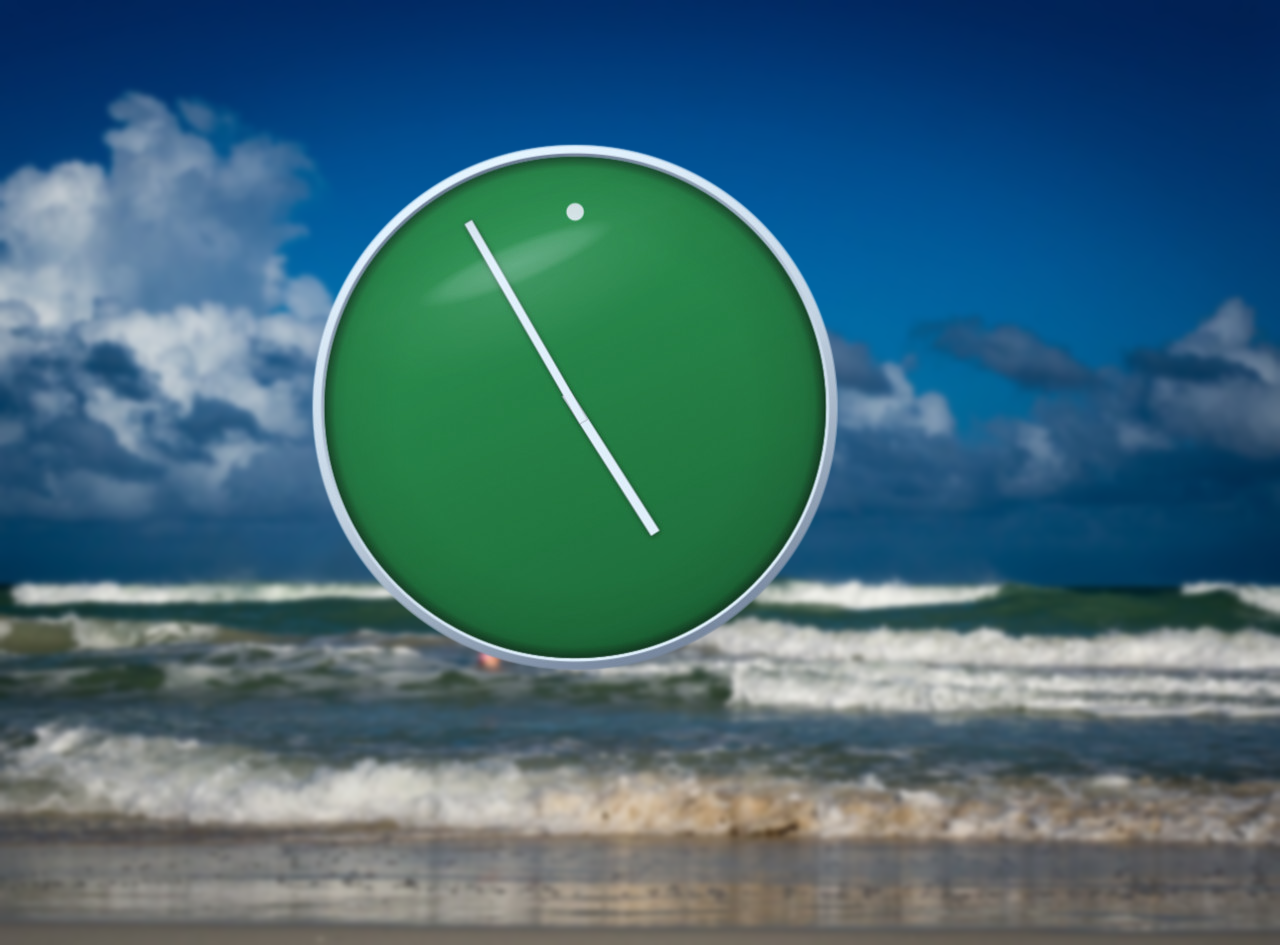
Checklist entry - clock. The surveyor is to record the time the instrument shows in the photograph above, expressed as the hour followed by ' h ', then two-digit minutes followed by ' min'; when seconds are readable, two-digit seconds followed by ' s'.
4 h 55 min
